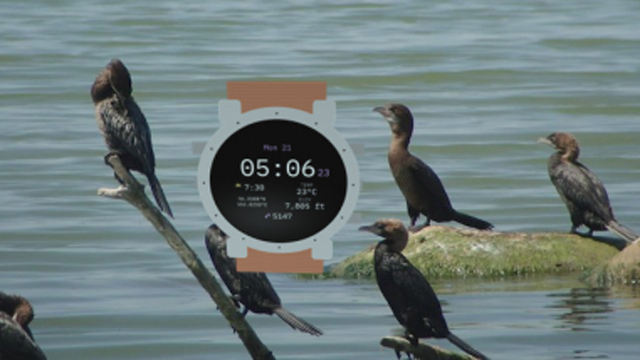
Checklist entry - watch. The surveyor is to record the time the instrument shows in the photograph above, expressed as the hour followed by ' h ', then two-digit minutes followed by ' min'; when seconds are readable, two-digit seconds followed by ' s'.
5 h 06 min
